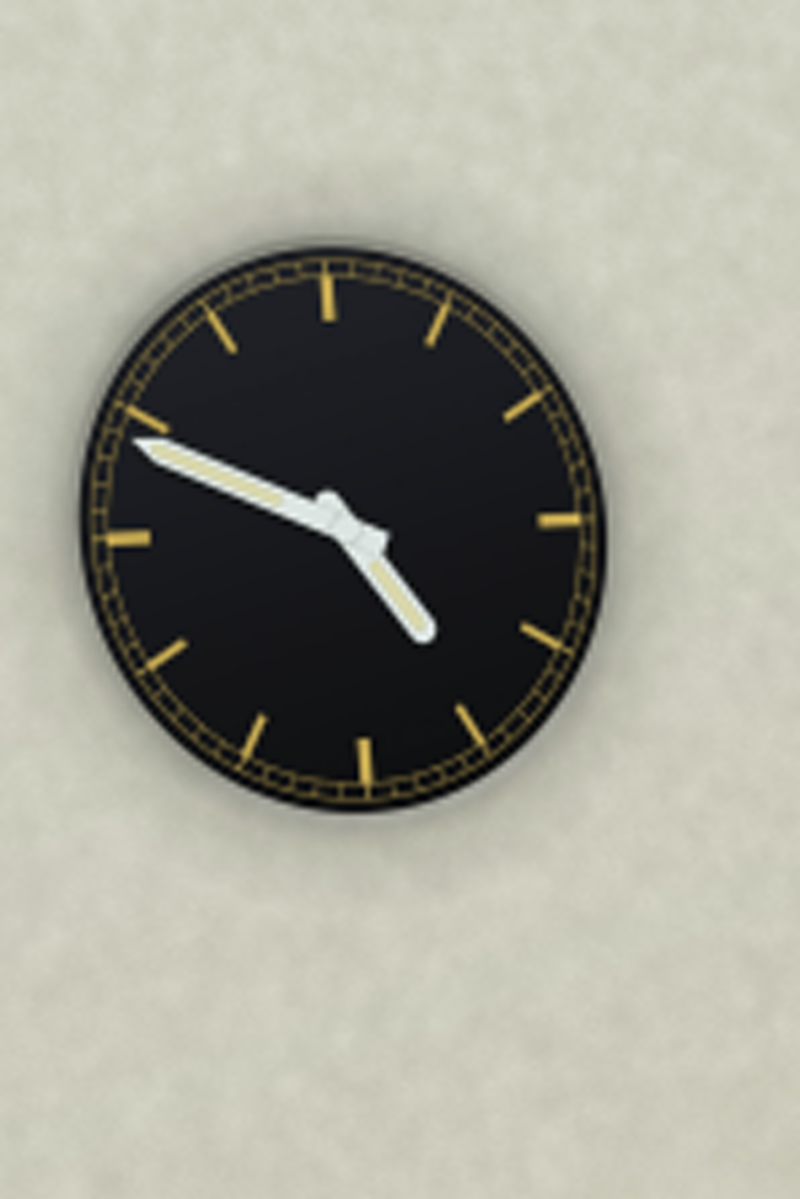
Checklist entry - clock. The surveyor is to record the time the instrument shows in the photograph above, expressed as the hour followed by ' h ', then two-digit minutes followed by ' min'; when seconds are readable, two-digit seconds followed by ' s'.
4 h 49 min
